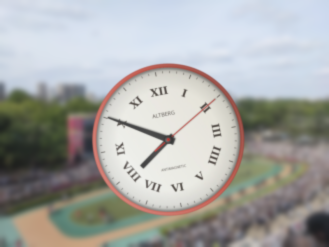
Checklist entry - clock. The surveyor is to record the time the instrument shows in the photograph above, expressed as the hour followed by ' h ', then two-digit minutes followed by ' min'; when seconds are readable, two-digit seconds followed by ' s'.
7 h 50 min 10 s
